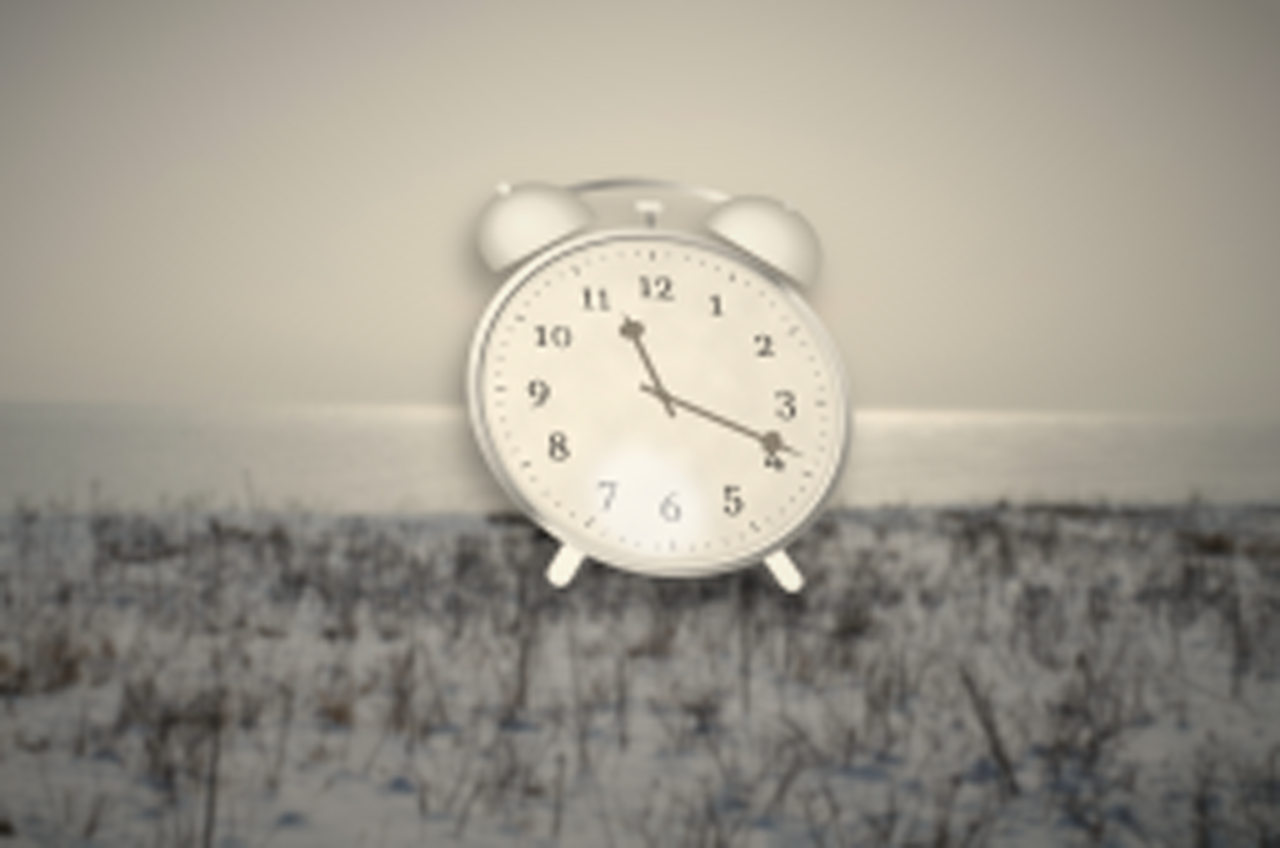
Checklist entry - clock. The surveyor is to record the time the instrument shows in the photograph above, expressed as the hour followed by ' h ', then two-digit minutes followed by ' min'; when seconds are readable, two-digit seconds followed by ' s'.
11 h 19 min
